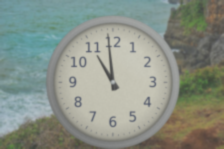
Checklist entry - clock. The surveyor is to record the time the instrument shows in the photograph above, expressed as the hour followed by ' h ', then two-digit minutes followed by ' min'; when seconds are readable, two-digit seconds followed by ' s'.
10 h 59 min
